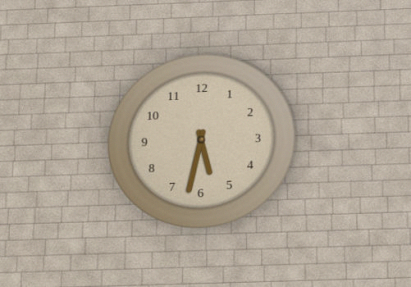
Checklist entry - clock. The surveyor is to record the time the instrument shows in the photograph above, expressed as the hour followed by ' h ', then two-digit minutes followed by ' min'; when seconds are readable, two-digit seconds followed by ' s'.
5 h 32 min
